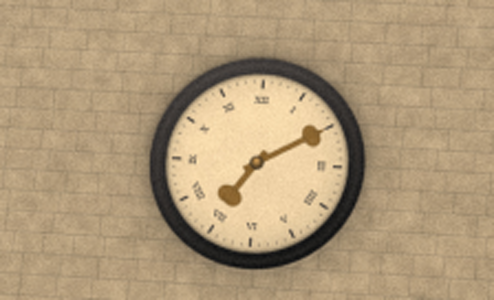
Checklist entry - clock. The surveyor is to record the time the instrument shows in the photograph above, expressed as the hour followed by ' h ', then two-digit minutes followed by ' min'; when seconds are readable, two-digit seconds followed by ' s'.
7 h 10 min
